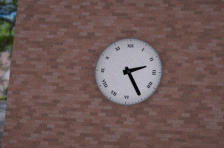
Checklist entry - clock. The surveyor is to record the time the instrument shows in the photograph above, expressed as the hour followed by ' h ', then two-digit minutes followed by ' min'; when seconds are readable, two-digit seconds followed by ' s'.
2 h 25 min
